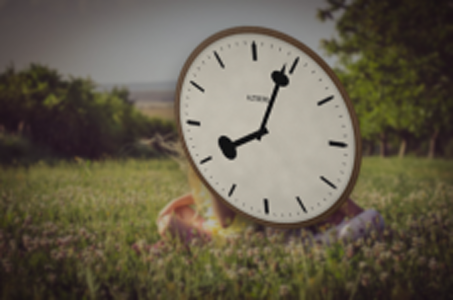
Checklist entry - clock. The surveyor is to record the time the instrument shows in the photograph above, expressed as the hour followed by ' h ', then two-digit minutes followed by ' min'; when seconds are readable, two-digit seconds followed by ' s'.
8 h 04 min
